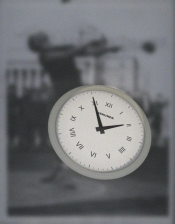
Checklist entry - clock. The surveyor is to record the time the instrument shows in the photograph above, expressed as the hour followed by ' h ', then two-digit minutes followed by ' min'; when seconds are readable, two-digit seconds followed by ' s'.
1 h 55 min
